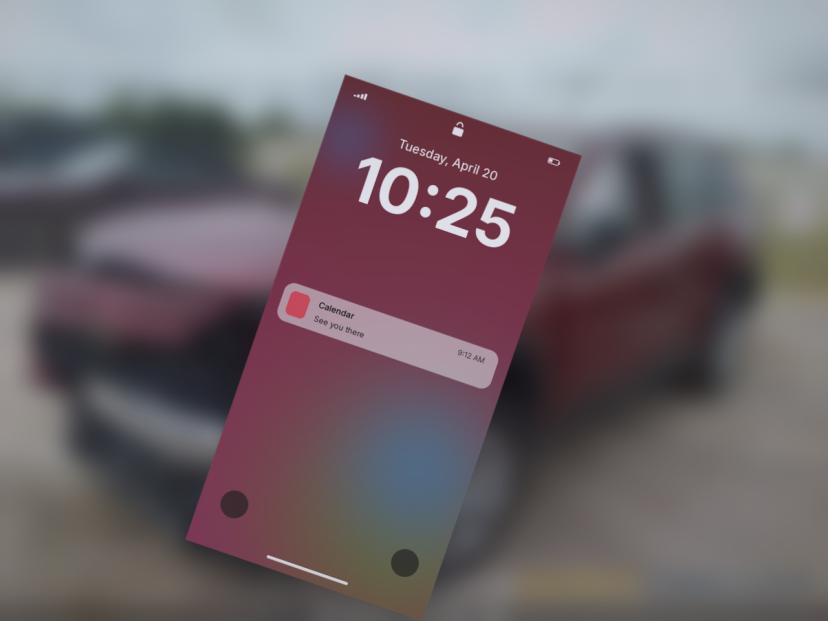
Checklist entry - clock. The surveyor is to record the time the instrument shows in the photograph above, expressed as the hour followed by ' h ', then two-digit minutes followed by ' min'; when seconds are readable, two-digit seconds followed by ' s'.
10 h 25 min
